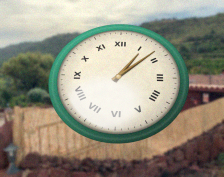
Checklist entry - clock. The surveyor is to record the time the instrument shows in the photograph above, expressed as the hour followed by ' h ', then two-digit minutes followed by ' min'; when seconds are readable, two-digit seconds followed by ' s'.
1 h 08 min
